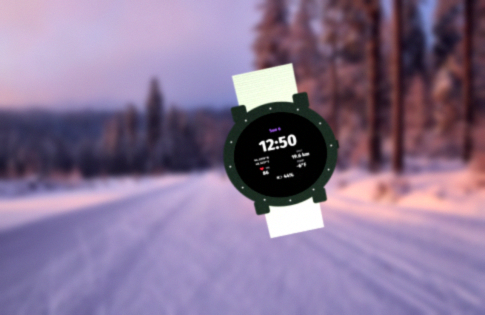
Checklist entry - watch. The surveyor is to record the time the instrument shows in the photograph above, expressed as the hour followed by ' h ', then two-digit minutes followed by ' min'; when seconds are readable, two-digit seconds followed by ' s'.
12 h 50 min
